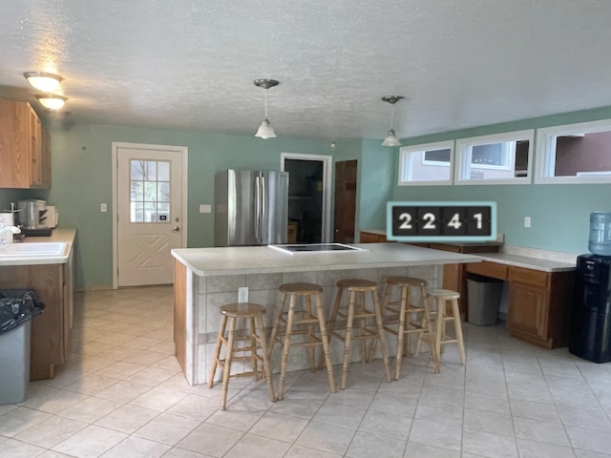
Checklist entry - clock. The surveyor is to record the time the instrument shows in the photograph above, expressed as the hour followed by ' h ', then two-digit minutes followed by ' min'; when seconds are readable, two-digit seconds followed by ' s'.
22 h 41 min
